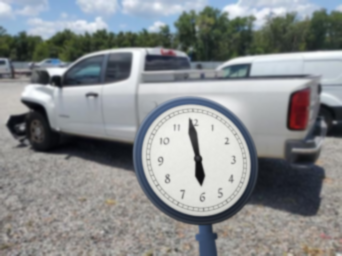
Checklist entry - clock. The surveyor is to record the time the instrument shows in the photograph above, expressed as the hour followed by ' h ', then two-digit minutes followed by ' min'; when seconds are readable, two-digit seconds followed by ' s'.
5 h 59 min
